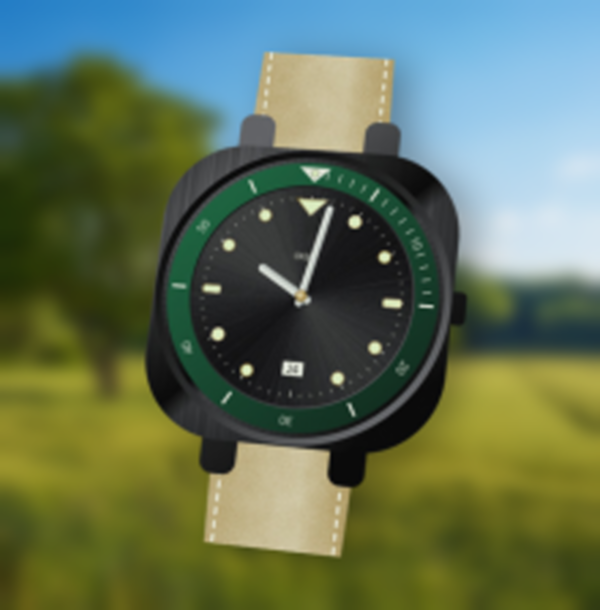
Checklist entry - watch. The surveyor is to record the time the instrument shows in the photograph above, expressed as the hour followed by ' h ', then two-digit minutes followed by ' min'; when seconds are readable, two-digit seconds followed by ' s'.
10 h 02 min
